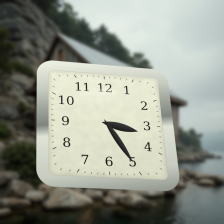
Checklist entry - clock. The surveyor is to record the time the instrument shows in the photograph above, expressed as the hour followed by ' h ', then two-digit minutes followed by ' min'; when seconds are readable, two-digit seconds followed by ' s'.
3 h 25 min
